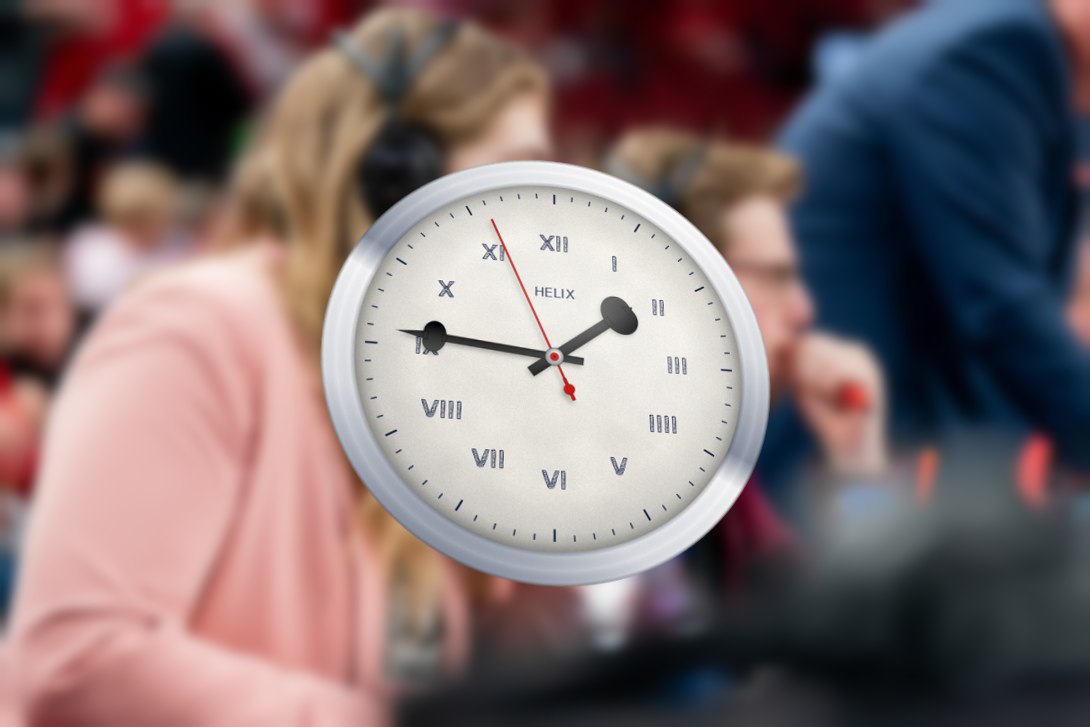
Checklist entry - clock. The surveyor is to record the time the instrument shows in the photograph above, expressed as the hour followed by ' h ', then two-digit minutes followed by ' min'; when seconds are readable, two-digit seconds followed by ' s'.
1 h 45 min 56 s
